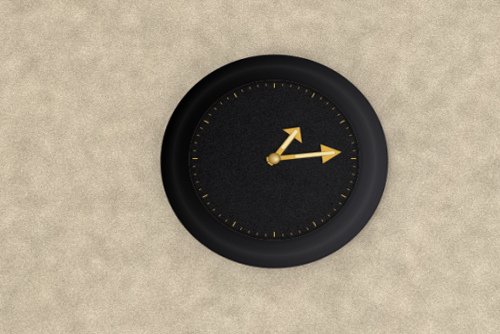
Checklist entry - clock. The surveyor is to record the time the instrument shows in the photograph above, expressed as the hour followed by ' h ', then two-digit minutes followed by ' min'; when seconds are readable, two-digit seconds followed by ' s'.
1 h 14 min
